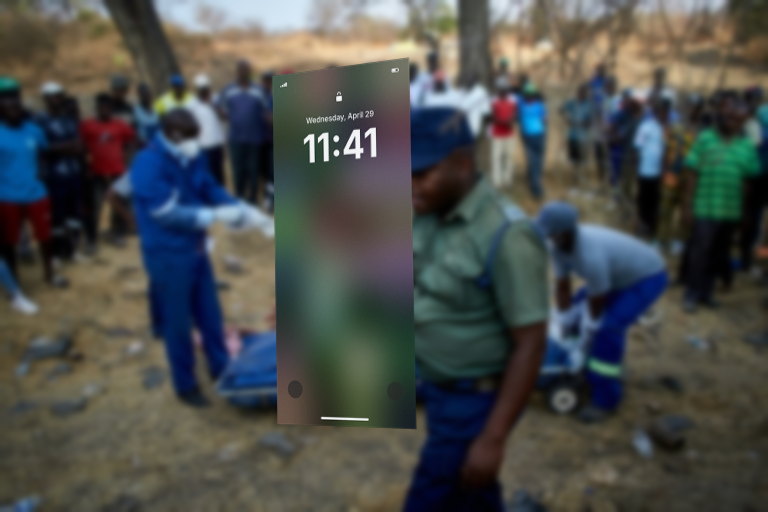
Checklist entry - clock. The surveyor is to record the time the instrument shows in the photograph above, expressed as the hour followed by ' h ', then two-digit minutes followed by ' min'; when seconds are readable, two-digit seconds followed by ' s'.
11 h 41 min
